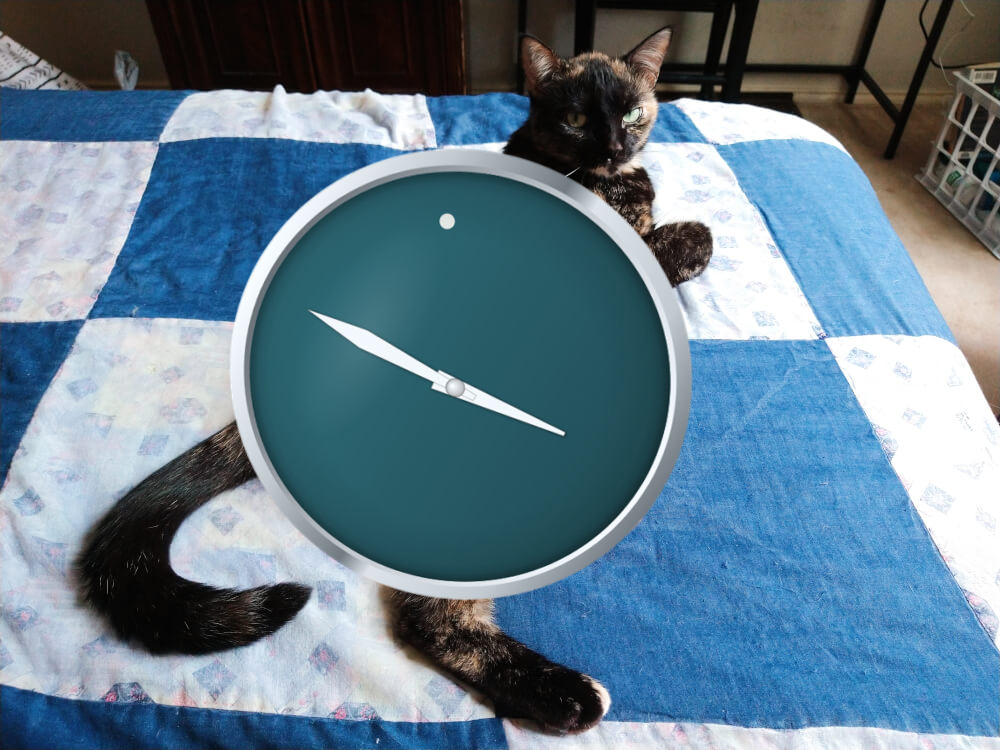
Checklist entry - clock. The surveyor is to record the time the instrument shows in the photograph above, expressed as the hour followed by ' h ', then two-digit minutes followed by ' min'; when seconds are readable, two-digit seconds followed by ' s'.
3 h 50 min
